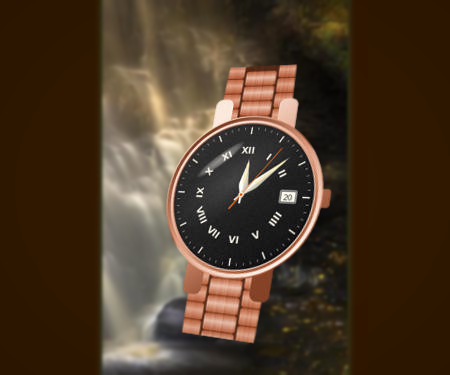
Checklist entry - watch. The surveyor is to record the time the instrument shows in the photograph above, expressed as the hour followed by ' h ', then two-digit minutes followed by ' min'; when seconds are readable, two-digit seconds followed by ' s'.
12 h 08 min 06 s
